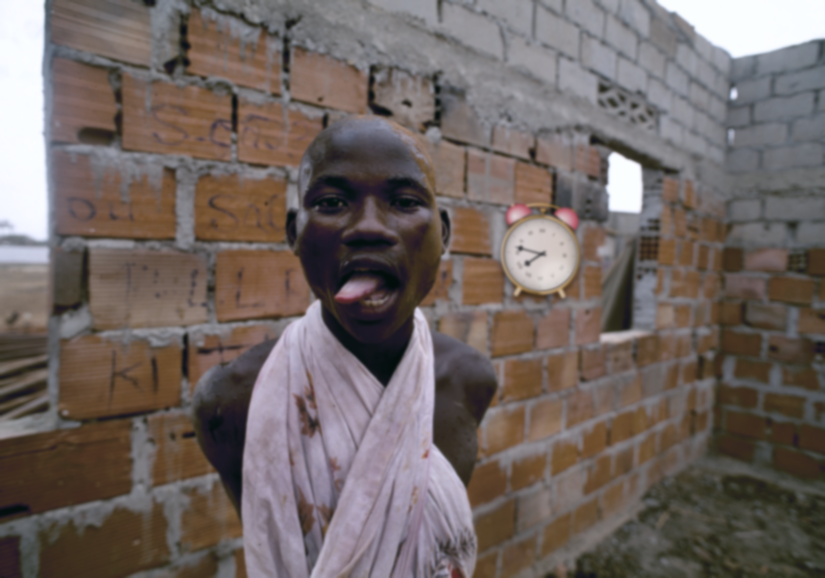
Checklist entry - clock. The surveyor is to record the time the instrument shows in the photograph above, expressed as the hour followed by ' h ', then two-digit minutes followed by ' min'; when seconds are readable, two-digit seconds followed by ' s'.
7 h 47 min
